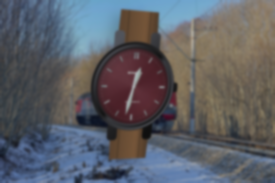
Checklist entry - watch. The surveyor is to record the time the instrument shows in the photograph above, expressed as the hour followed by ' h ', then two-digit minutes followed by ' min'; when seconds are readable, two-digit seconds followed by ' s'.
12 h 32 min
